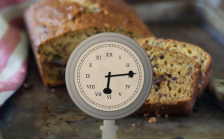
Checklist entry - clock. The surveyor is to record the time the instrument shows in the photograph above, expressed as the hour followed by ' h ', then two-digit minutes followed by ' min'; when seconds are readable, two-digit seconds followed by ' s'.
6 h 14 min
